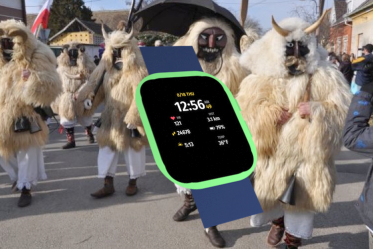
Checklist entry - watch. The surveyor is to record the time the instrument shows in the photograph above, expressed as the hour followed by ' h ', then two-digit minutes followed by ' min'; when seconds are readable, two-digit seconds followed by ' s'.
12 h 56 min
